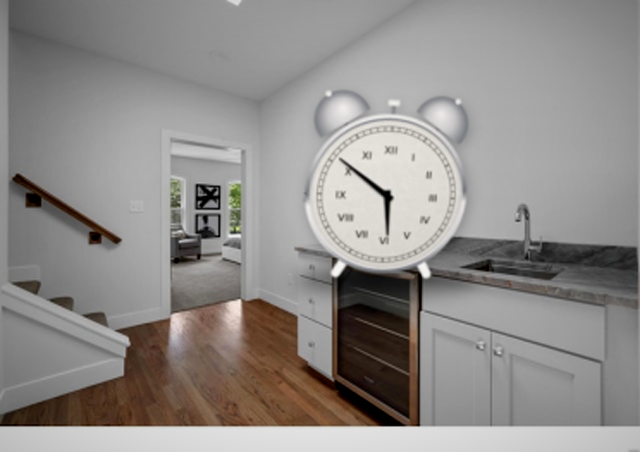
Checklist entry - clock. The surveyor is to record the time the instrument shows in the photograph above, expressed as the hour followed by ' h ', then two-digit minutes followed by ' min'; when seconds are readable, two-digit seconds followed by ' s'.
5 h 51 min
